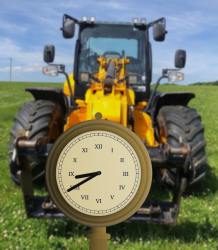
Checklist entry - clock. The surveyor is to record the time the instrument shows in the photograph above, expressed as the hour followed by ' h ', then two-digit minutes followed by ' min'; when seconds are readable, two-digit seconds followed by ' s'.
8 h 40 min
